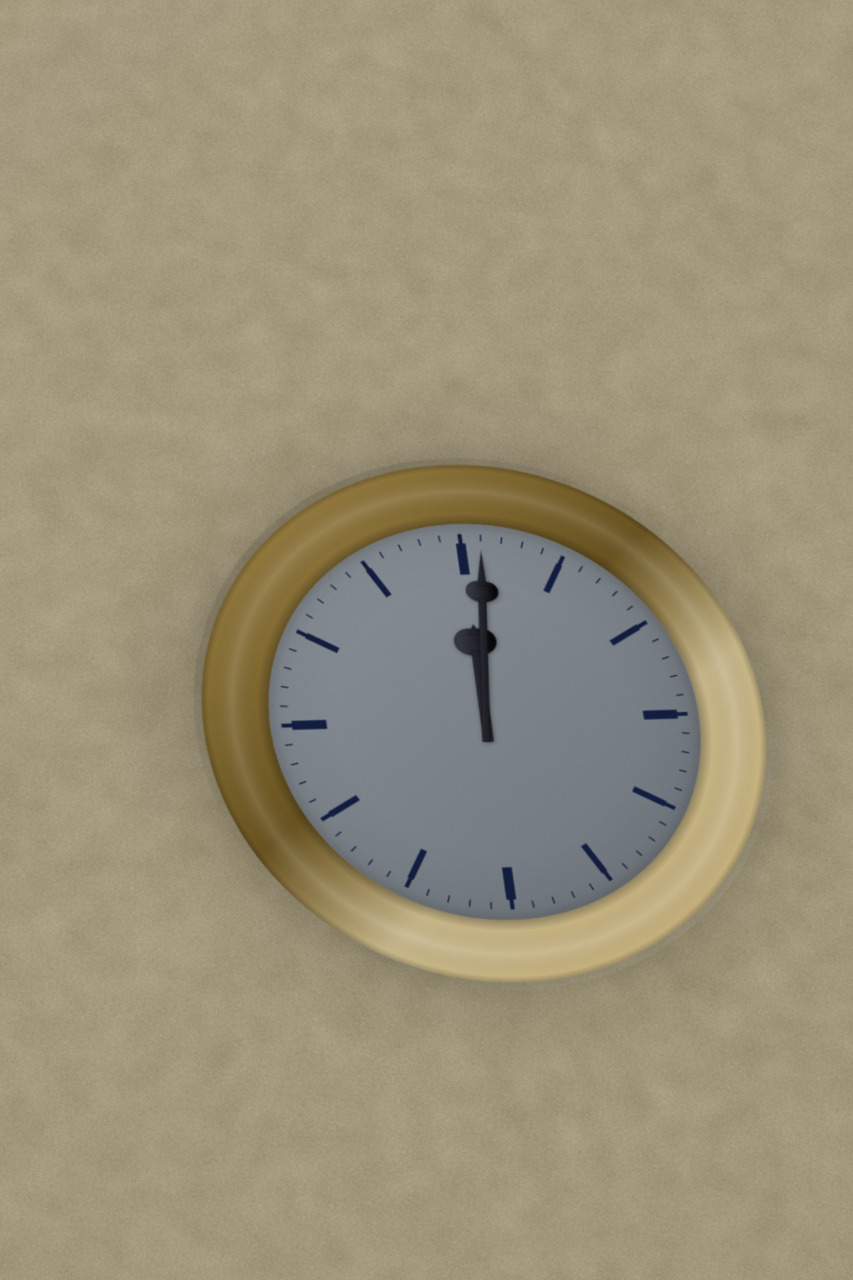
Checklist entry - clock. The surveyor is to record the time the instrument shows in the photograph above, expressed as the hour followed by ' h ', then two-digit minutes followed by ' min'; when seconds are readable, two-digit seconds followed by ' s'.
12 h 01 min
